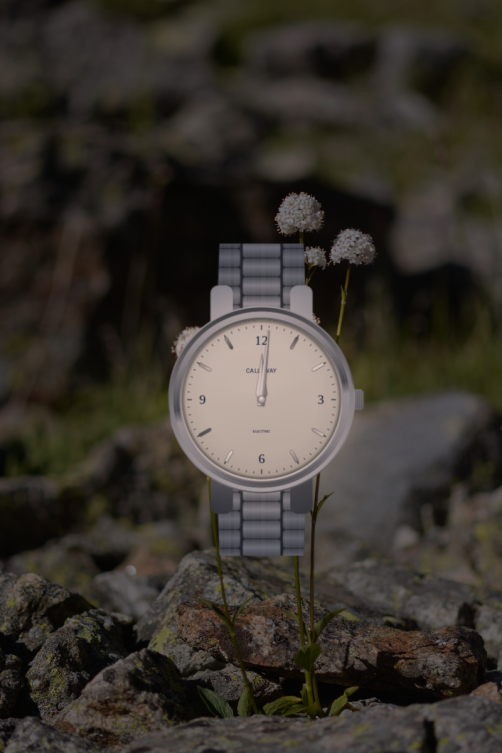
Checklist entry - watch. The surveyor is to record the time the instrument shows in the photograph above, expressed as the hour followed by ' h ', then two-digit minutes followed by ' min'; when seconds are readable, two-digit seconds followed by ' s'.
12 h 01 min
